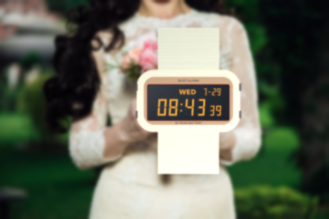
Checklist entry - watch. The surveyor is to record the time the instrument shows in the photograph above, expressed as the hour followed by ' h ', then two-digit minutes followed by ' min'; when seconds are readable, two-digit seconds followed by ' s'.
8 h 43 min 39 s
